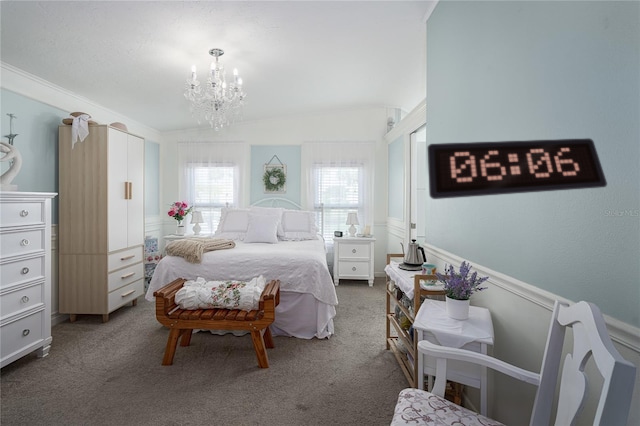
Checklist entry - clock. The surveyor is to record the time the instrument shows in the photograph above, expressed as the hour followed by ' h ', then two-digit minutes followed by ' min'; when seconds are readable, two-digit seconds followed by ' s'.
6 h 06 min
